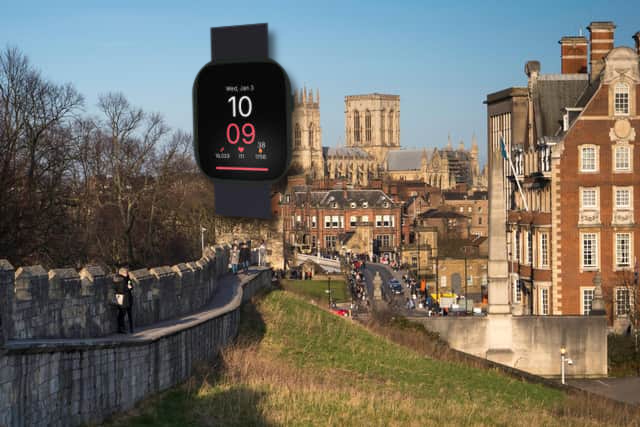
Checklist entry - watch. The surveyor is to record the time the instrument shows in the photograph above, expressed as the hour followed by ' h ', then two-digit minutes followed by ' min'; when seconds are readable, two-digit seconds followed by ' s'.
10 h 09 min
